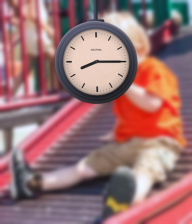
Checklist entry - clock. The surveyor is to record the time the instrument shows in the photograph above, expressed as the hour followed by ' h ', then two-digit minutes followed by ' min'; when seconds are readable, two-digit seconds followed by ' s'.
8 h 15 min
